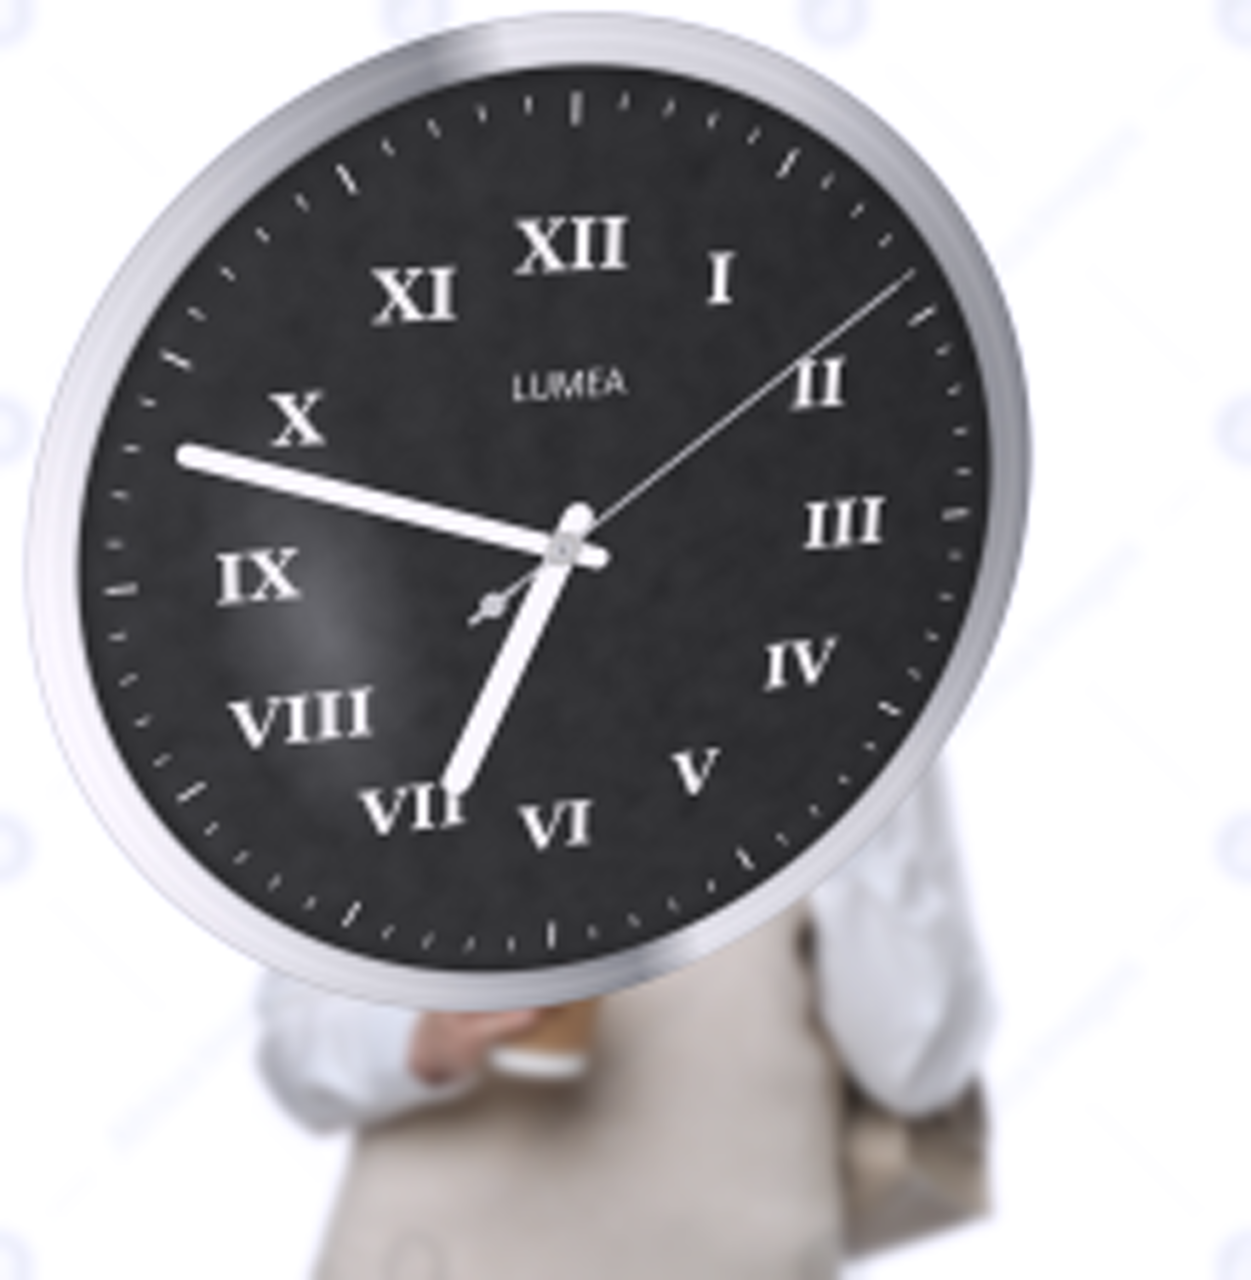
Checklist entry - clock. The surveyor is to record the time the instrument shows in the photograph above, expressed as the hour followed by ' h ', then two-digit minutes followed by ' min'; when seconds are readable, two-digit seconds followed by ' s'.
6 h 48 min 09 s
